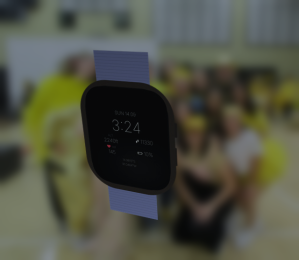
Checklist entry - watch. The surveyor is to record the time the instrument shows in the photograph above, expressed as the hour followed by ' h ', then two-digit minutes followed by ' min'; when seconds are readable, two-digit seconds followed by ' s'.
3 h 24 min
